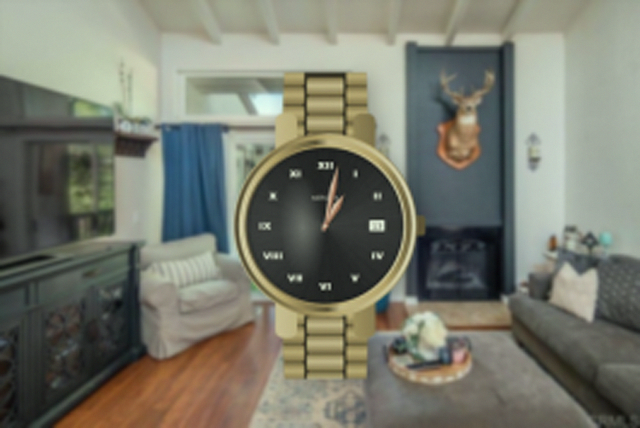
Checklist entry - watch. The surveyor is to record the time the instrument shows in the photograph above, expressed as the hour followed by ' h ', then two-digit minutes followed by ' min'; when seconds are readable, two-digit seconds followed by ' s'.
1 h 02 min
